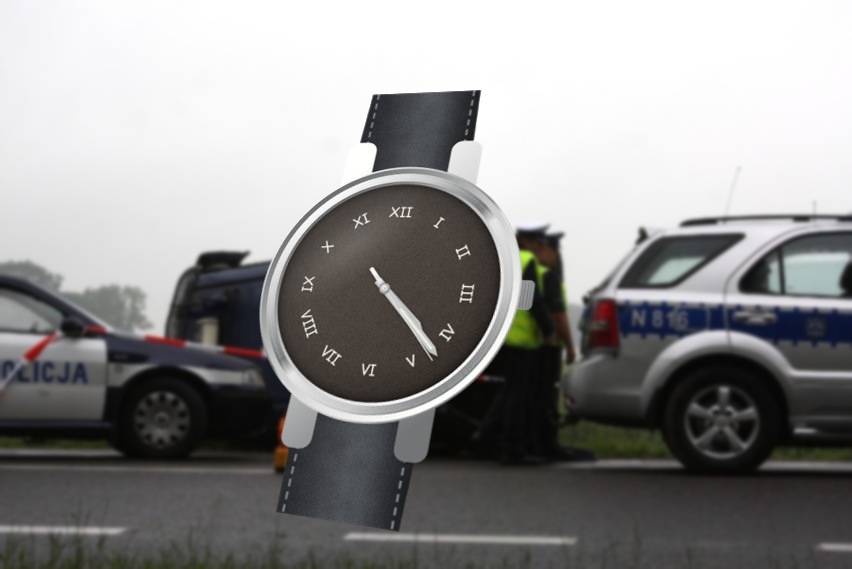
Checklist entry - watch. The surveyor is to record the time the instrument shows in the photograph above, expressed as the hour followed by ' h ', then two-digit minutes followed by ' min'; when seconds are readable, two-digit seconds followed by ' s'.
4 h 22 min 23 s
